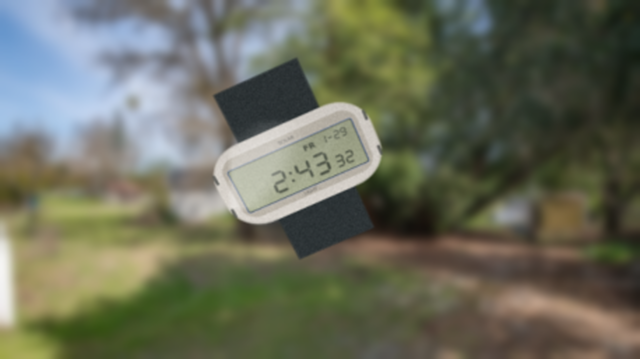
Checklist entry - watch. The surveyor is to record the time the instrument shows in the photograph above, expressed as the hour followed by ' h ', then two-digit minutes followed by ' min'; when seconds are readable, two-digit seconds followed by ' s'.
2 h 43 min 32 s
